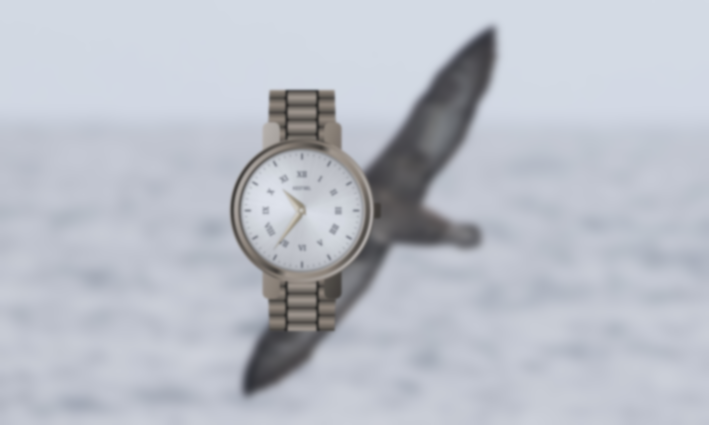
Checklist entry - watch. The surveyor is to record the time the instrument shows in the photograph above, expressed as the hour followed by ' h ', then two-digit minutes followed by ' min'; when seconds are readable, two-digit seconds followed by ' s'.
10 h 36 min
